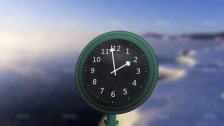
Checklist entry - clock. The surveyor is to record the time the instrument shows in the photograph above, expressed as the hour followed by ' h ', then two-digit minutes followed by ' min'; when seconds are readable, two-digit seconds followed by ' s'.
1 h 58 min
